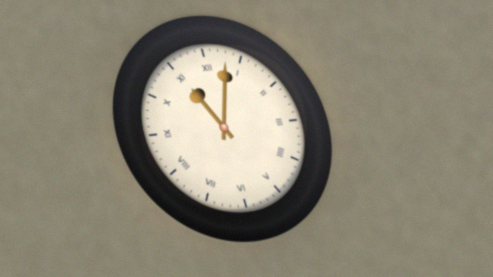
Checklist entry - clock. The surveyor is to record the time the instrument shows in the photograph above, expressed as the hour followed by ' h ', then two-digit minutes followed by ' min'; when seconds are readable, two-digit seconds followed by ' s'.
11 h 03 min
